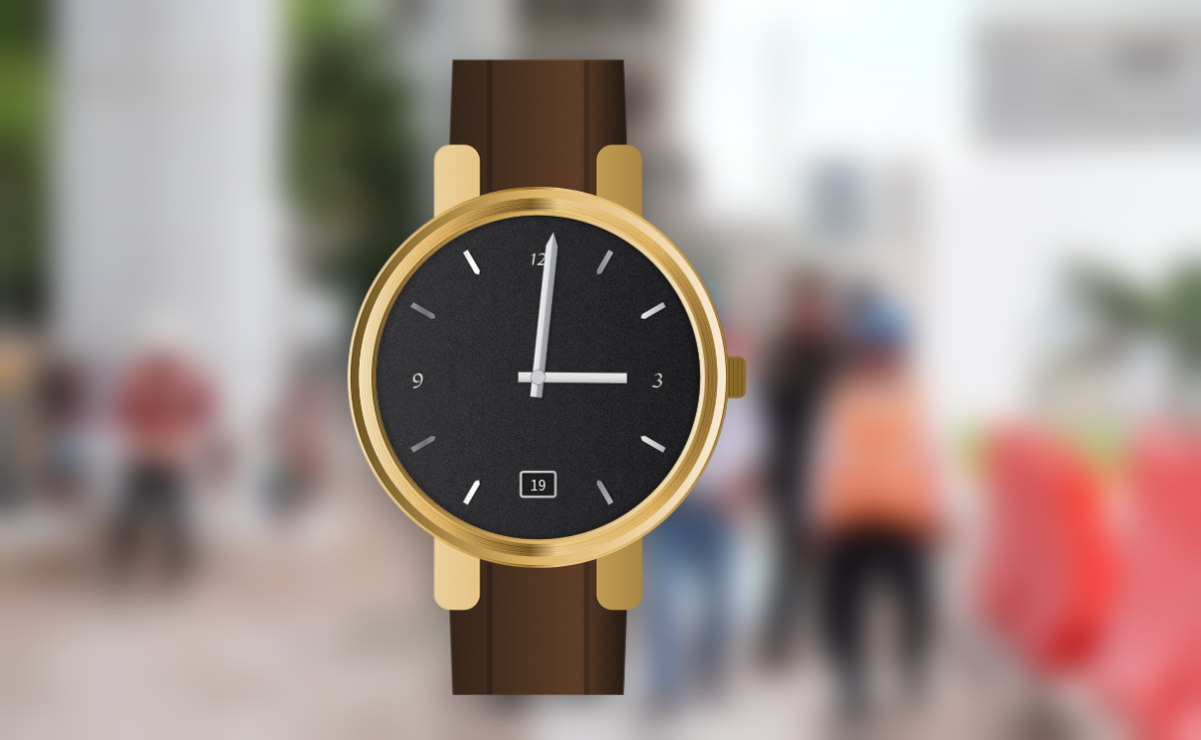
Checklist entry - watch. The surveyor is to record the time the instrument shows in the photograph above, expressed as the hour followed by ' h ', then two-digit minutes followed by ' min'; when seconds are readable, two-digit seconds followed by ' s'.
3 h 01 min
